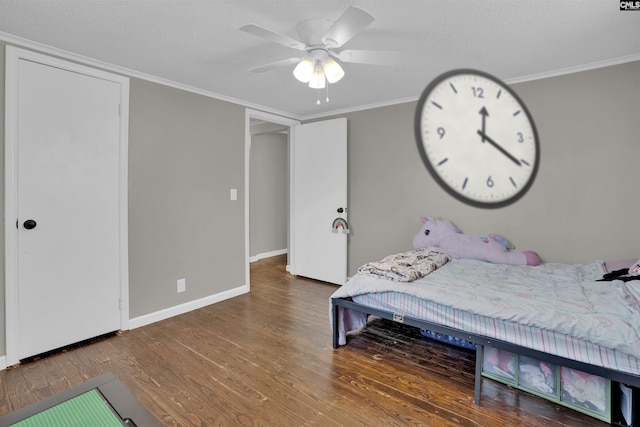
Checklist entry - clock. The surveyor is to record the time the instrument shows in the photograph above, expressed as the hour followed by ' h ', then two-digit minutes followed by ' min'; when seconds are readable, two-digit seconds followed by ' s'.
12 h 21 min
